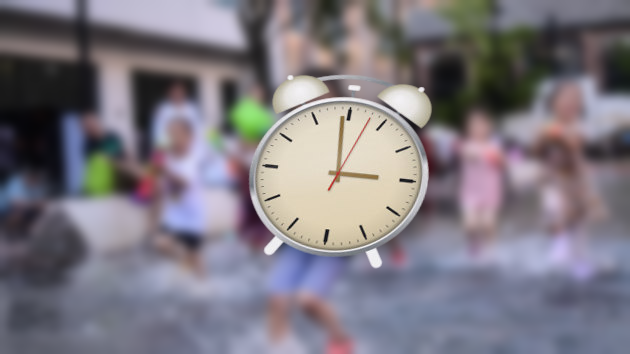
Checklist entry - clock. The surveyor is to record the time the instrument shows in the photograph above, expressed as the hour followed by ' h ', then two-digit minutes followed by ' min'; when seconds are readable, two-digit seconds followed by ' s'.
2 h 59 min 03 s
